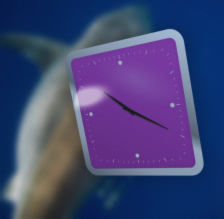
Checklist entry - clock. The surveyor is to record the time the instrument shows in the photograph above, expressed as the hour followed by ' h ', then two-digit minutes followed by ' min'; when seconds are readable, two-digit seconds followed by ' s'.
10 h 20 min
